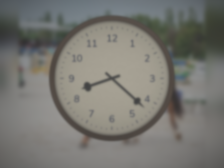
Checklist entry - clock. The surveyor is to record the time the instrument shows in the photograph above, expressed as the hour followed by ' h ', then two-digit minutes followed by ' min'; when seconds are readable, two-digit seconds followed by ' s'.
8 h 22 min
